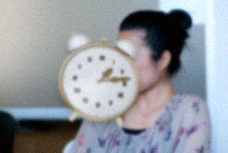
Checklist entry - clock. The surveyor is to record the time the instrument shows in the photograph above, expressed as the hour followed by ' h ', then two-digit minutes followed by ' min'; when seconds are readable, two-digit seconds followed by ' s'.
1 h 13 min
